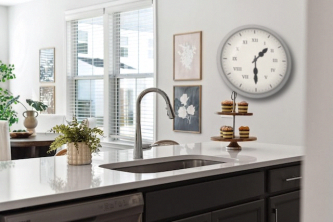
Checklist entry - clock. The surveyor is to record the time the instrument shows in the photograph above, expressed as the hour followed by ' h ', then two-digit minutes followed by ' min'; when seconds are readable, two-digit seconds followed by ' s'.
1 h 30 min
